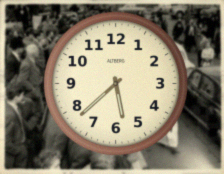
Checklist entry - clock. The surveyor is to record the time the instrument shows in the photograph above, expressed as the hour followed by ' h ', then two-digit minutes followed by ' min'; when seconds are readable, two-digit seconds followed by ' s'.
5 h 38 min
